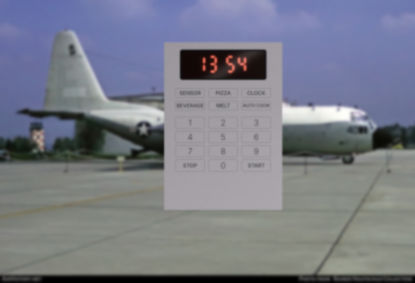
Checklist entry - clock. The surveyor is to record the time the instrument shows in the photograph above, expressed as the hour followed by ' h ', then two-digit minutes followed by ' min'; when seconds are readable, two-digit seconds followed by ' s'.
13 h 54 min
